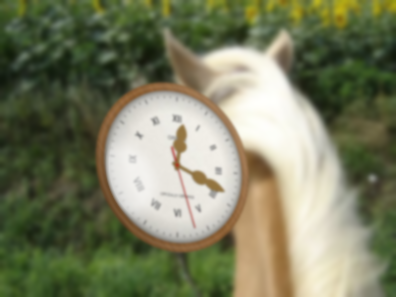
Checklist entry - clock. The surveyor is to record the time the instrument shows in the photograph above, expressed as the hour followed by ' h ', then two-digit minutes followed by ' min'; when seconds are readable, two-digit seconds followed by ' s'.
12 h 18 min 27 s
